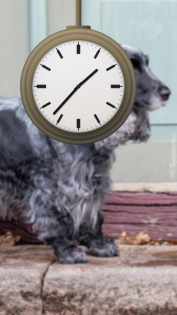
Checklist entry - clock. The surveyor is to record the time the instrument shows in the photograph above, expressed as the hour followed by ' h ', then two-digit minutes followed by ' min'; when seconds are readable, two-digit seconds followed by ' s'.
1 h 37 min
